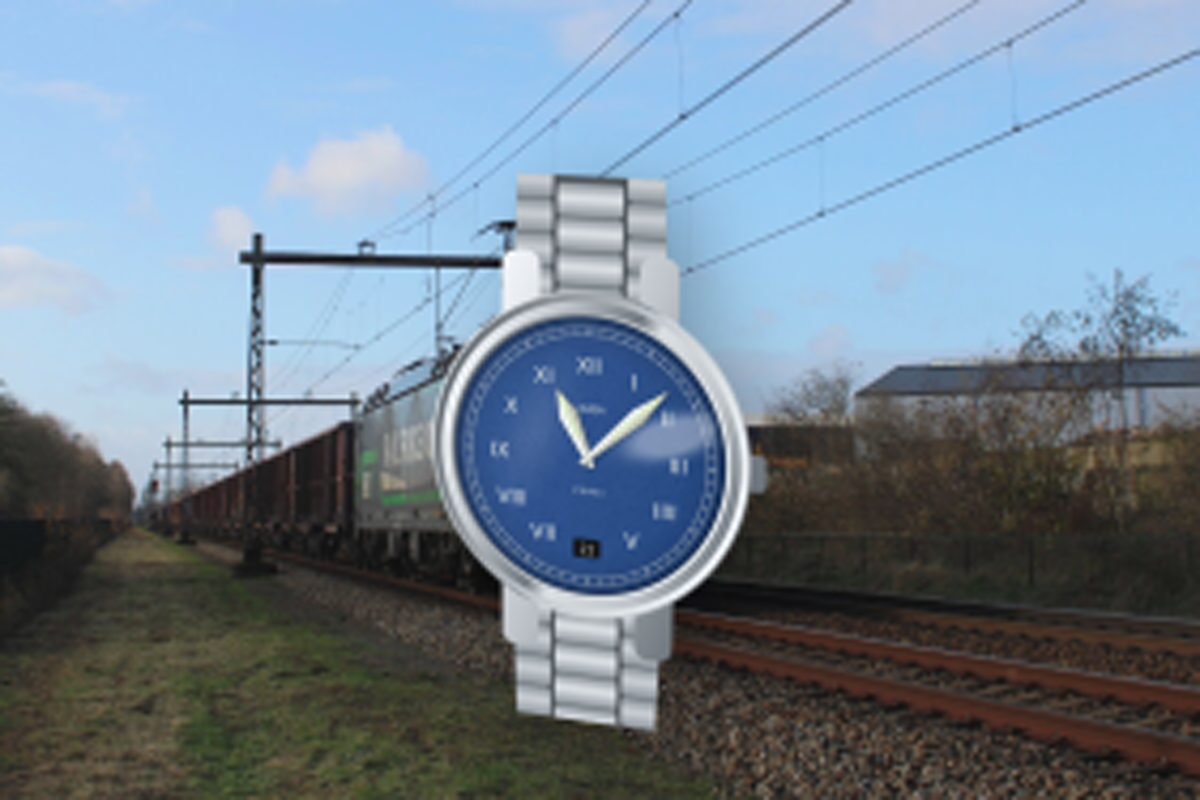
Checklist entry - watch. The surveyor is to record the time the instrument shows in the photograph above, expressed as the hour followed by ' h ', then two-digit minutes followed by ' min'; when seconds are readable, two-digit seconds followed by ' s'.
11 h 08 min
